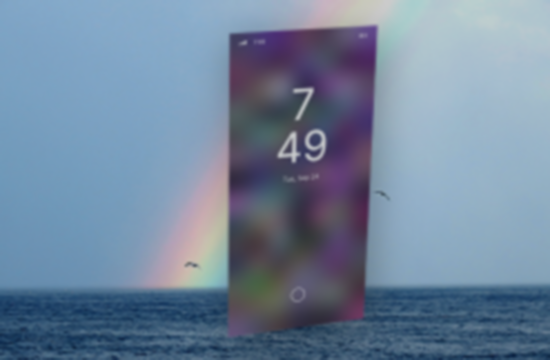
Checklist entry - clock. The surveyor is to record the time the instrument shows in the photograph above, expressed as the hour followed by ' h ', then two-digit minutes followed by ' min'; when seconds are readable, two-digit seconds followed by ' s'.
7 h 49 min
